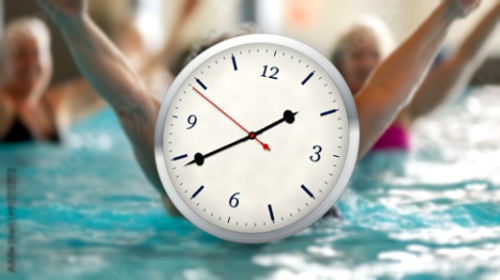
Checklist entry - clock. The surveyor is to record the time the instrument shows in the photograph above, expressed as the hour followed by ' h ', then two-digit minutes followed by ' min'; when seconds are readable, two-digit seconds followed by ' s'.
1 h 38 min 49 s
